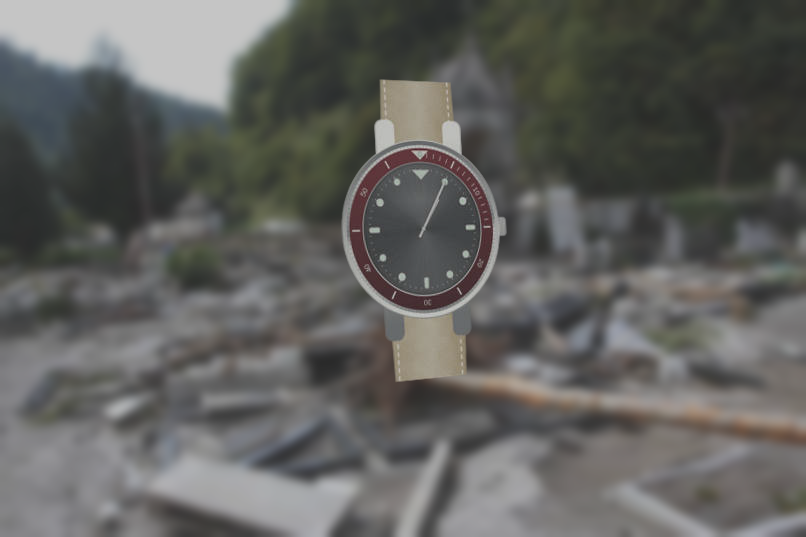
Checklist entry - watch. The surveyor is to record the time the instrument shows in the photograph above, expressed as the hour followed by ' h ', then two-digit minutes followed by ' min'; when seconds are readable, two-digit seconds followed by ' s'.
1 h 05 min
